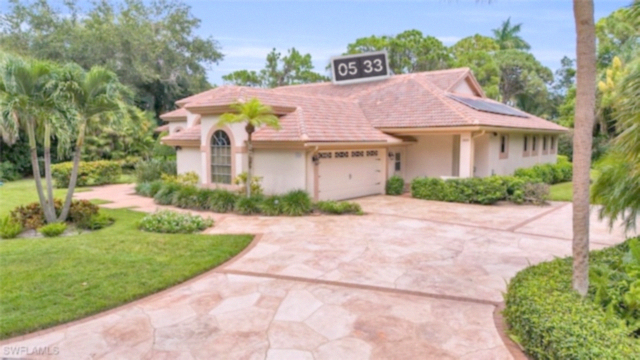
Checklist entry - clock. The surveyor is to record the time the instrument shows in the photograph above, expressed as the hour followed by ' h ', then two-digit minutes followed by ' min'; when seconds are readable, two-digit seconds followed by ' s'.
5 h 33 min
